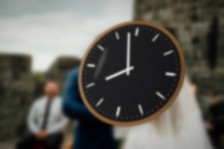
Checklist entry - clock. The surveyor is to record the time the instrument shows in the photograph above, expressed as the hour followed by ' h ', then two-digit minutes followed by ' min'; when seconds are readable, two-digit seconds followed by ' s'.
7 h 58 min
